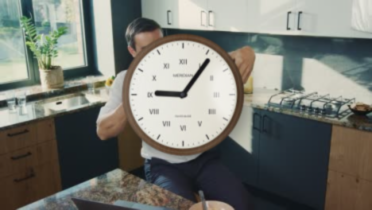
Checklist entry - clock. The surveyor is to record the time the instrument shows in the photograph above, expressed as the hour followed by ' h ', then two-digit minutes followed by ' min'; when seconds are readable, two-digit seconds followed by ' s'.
9 h 06 min
